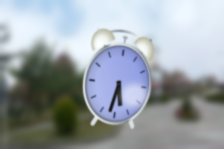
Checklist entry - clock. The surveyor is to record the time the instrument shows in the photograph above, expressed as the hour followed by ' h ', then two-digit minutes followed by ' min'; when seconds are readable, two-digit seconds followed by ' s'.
5 h 32 min
